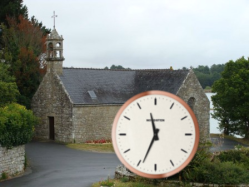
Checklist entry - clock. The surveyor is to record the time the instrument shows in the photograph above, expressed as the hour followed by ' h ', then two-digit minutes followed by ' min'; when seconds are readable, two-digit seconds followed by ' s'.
11 h 34 min
